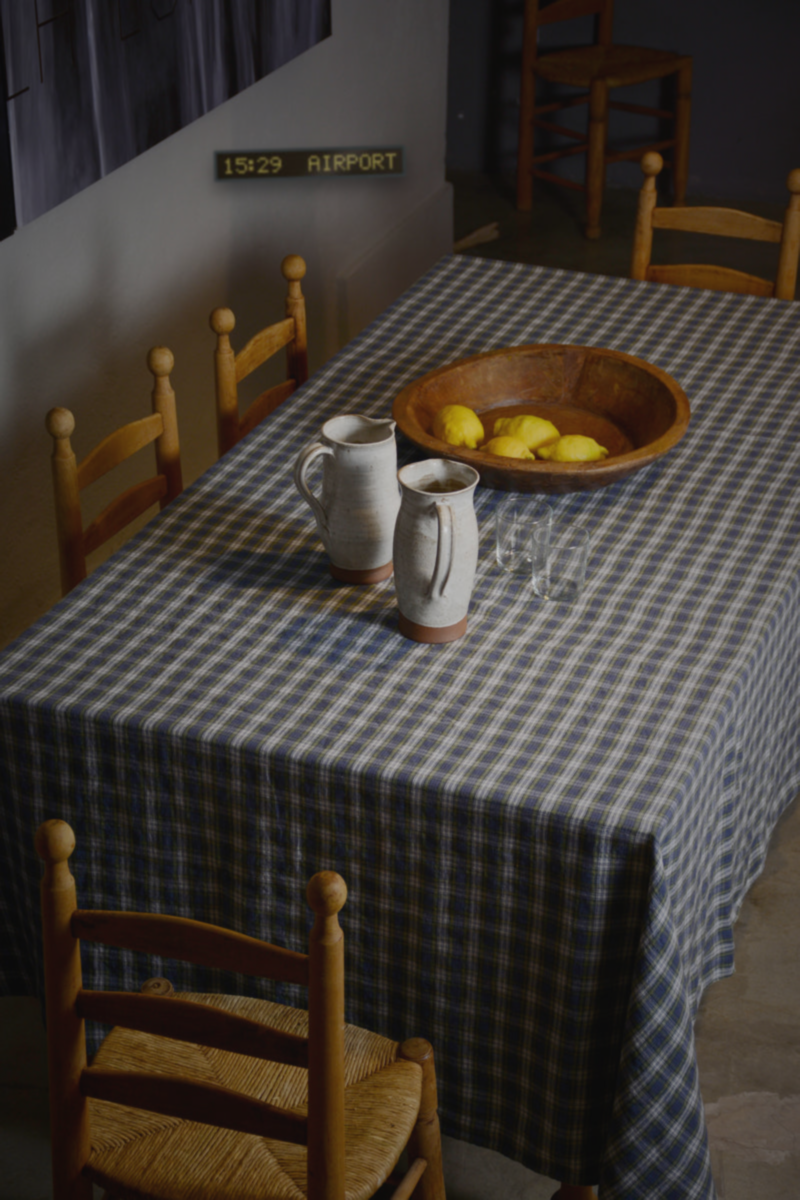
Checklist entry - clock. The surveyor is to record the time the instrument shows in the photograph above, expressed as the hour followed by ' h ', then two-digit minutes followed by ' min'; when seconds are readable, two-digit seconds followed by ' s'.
15 h 29 min
